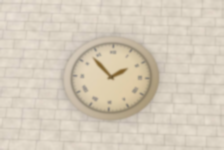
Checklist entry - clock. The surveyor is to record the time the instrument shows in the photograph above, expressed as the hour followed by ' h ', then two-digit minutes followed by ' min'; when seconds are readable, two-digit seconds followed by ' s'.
1 h 53 min
